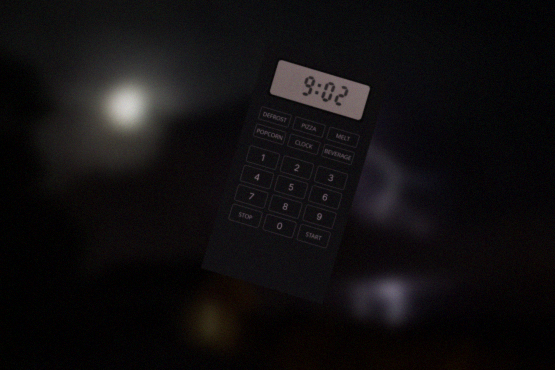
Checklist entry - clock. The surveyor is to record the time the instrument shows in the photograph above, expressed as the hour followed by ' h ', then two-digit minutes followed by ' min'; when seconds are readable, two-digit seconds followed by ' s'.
9 h 02 min
